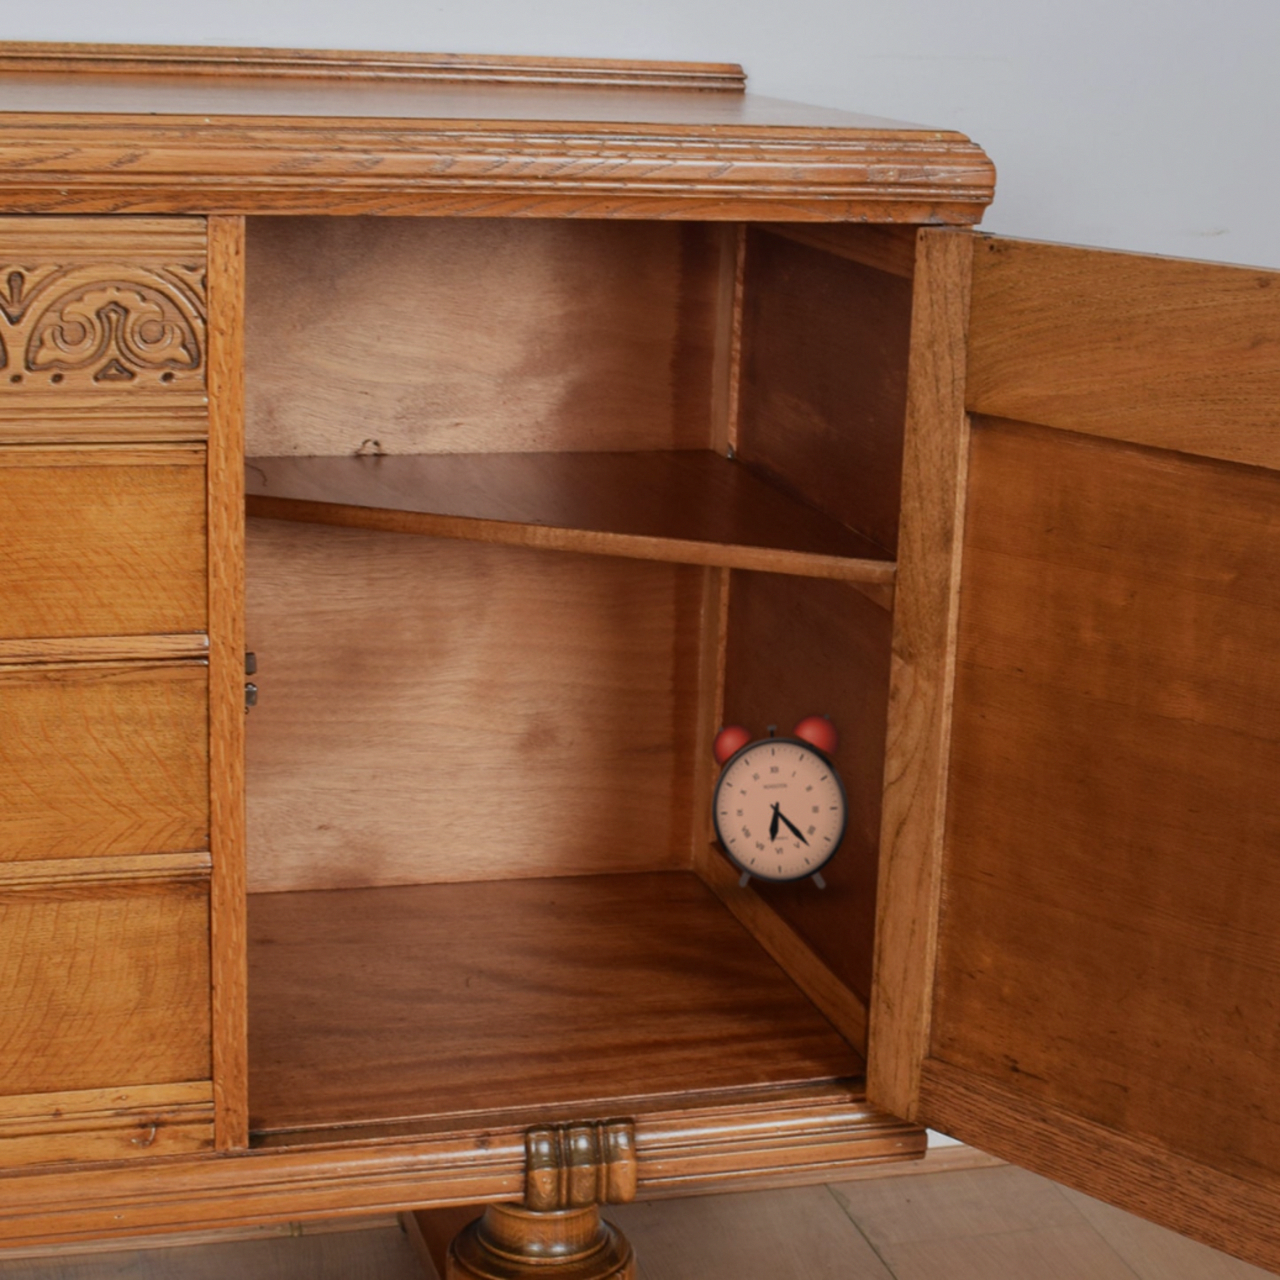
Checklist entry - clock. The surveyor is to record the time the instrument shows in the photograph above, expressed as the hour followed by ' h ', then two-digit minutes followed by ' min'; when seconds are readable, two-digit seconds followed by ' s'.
6 h 23 min
